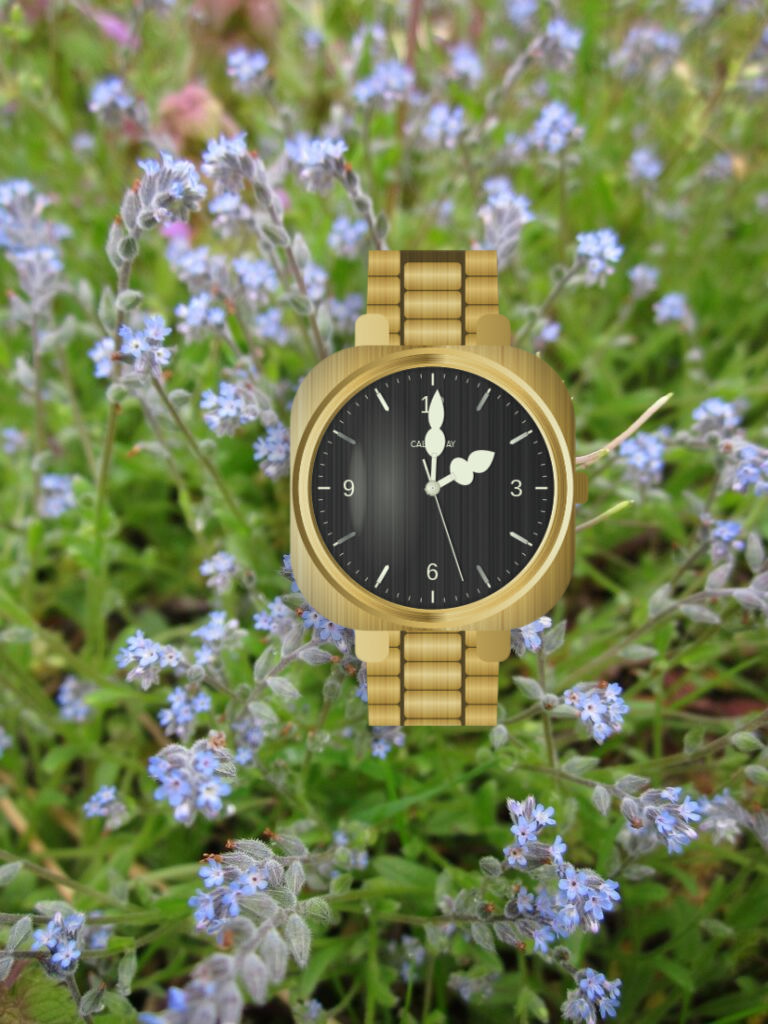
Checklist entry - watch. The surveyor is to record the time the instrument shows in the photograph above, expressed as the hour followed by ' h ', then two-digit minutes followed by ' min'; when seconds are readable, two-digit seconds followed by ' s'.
2 h 00 min 27 s
